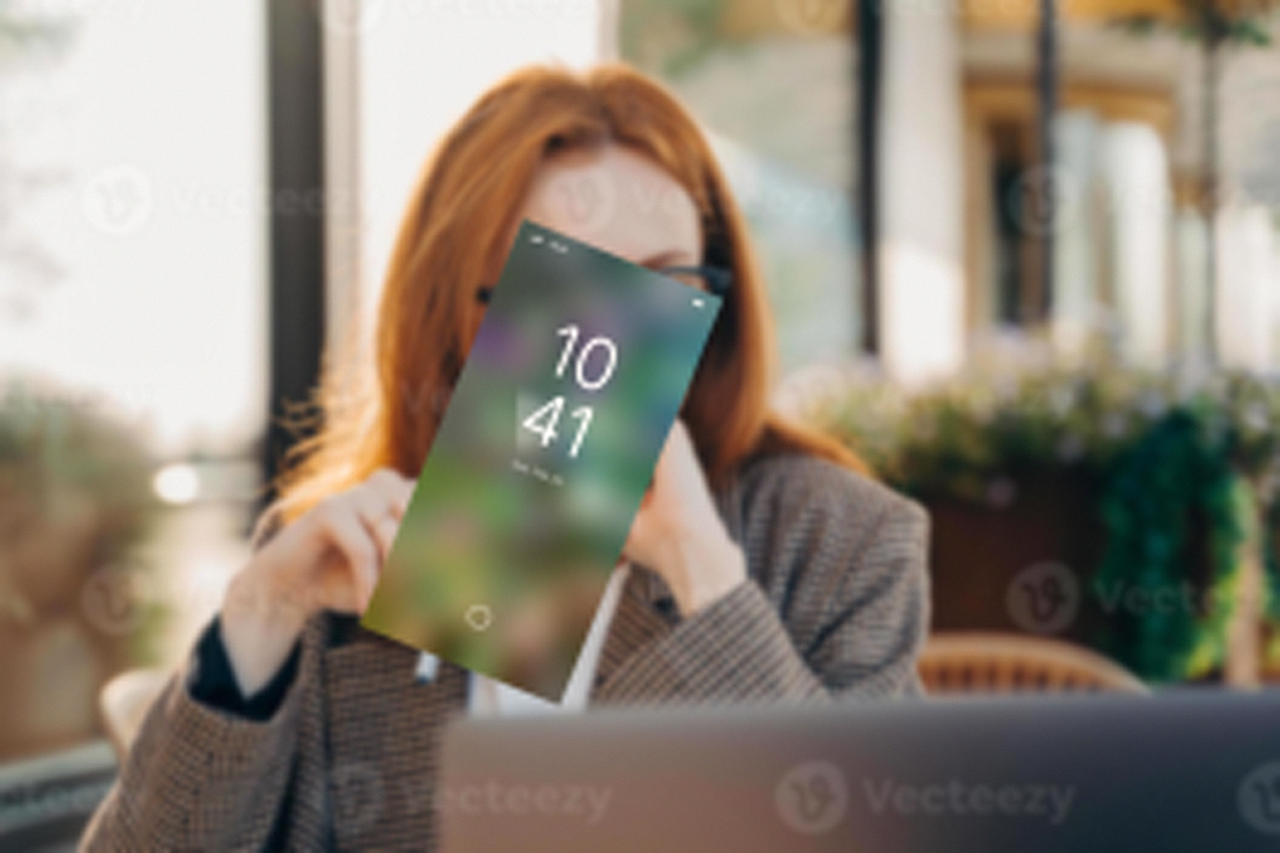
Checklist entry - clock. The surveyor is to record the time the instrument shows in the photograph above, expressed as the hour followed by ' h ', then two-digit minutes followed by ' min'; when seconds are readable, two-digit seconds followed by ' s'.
10 h 41 min
